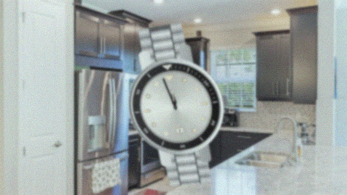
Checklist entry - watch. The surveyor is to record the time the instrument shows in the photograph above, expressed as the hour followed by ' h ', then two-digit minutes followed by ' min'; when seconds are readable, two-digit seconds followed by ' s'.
11 h 58 min
